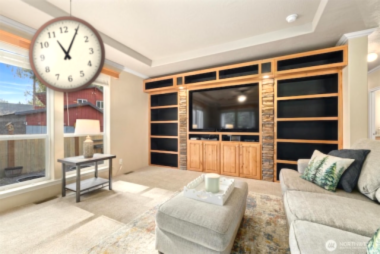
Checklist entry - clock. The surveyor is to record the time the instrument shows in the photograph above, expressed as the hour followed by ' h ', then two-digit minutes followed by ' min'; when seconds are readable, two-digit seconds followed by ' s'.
11 h 05 min
